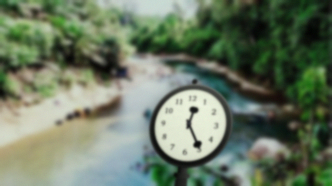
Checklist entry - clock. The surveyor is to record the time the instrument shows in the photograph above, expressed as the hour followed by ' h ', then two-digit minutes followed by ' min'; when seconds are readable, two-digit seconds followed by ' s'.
12 h 25 min
